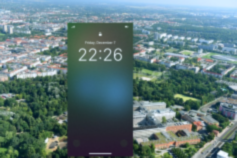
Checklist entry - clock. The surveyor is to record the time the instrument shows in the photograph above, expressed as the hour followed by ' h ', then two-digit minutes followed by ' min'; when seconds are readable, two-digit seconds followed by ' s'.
22 h 26 min
